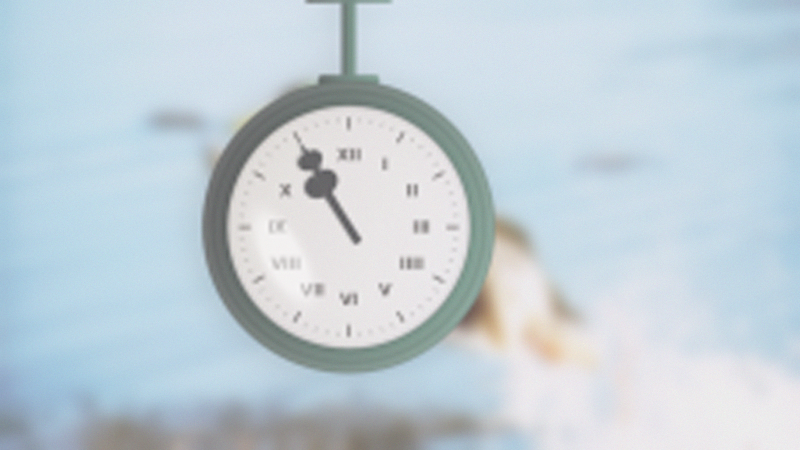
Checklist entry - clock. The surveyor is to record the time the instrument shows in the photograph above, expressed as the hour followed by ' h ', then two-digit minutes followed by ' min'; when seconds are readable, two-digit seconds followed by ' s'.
10 h 55 min
